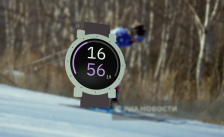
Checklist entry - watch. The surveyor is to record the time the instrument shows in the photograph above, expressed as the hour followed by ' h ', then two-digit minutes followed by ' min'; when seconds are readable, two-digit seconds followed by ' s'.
16 h 56 min
